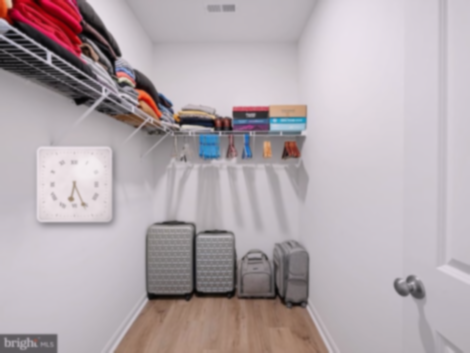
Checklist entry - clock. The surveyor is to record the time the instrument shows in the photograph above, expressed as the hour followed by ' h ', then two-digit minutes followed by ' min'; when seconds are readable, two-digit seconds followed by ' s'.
6 h 26 min
